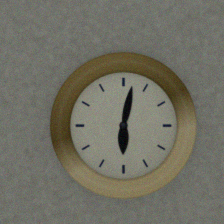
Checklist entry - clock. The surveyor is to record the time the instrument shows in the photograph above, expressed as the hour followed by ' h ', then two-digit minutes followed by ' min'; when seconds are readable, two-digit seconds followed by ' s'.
6 h 02 min
